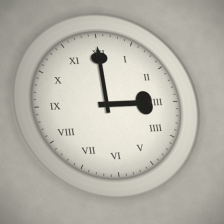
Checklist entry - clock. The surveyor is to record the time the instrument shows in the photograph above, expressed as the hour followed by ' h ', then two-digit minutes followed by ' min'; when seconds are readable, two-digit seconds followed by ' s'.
3 h 00 min
